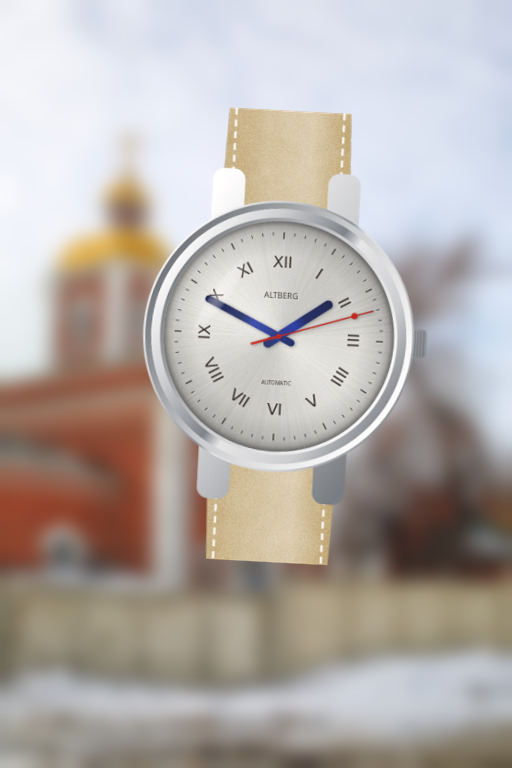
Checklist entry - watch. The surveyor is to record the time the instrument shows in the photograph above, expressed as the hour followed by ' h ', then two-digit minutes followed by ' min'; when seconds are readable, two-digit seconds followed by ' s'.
1 h 49 min 12 s
